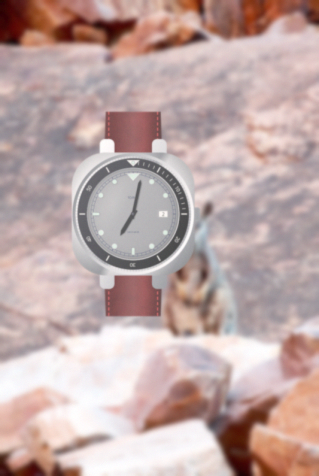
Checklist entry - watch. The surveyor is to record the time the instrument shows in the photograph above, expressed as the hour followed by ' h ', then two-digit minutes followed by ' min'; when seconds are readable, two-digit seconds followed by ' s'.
7 h 02 min
